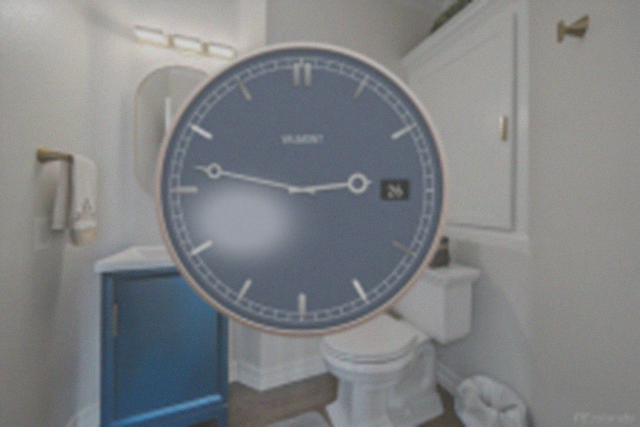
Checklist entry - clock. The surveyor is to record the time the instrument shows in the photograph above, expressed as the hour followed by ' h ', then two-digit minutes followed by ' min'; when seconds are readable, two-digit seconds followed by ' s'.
2 h 47 min
